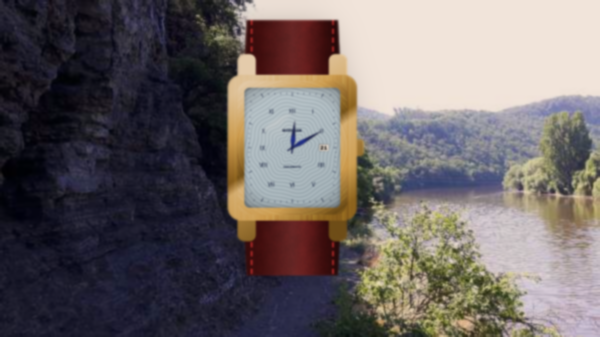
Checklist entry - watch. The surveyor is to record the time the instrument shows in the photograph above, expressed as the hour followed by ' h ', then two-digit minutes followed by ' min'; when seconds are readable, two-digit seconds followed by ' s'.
12 h 10 min
